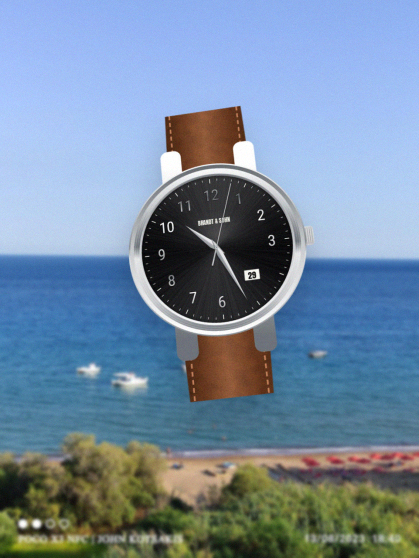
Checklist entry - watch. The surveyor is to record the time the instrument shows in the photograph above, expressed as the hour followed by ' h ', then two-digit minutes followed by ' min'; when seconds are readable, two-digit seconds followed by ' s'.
10 h 26 min 03 s
